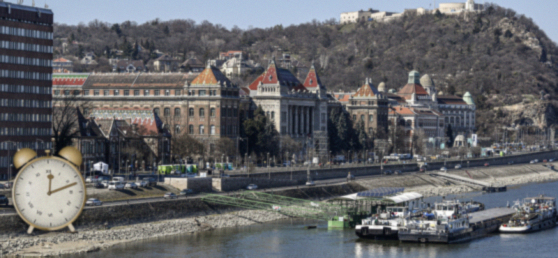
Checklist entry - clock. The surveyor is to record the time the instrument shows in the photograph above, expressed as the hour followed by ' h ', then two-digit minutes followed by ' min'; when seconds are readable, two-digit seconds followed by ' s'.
12 h 12 min
